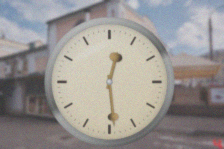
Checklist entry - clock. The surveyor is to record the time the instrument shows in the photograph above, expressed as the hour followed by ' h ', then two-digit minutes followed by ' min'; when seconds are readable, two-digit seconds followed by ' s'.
12 h 29 min
